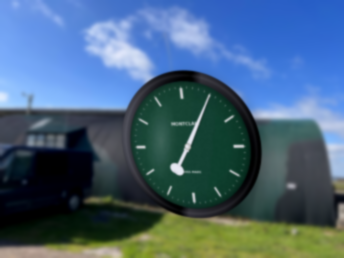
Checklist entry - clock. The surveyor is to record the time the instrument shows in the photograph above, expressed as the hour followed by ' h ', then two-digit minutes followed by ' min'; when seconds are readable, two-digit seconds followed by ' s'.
7 h 05 min
